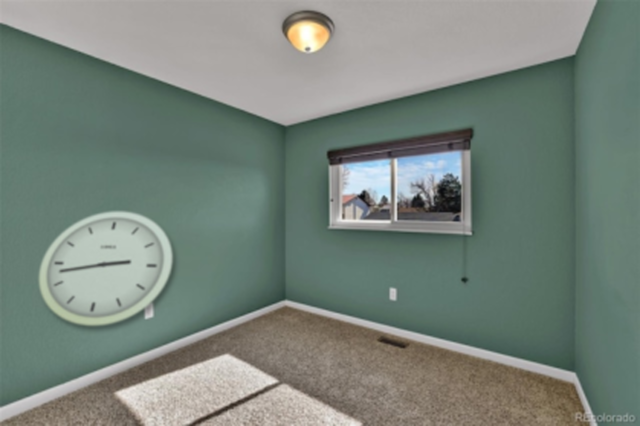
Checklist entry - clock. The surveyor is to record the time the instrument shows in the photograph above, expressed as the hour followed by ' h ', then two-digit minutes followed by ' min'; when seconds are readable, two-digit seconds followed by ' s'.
2 h 43 min
